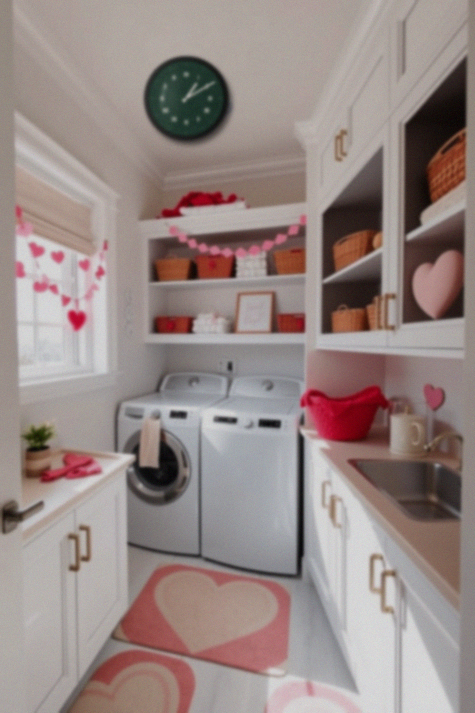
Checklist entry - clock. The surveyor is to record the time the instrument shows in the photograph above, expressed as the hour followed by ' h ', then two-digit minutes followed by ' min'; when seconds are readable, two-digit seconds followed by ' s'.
1 h 10 min
